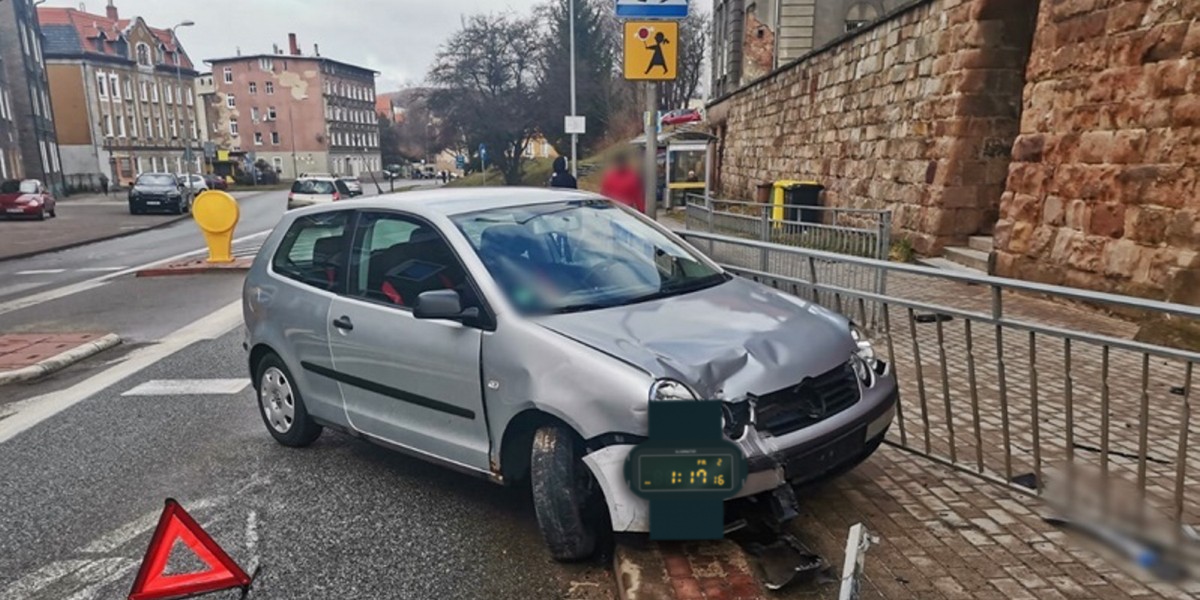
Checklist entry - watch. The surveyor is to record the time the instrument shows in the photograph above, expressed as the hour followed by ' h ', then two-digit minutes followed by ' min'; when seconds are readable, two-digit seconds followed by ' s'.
1 h 17 min
